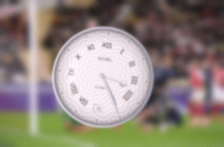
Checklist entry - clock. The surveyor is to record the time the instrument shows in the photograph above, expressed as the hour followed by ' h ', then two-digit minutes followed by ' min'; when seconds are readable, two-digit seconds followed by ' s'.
3 h 25 min
